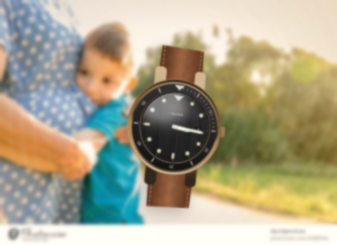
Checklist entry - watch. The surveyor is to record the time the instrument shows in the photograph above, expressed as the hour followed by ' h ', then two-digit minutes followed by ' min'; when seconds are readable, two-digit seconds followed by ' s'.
3 h 16 min
